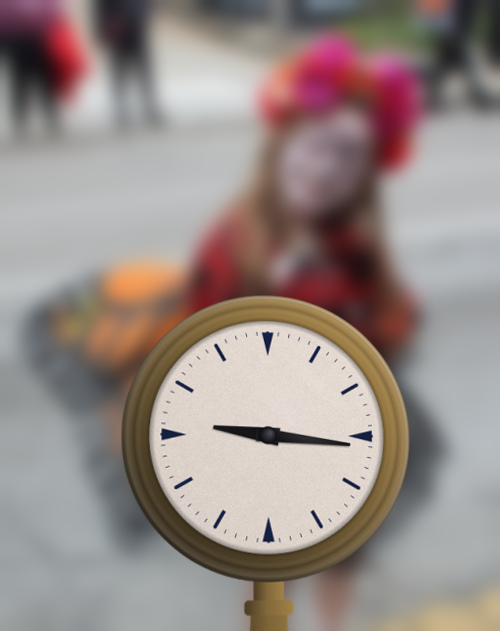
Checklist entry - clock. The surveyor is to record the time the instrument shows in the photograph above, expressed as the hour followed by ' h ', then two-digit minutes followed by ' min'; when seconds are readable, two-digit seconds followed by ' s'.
9 h 16 min
